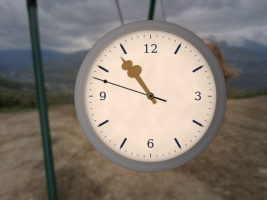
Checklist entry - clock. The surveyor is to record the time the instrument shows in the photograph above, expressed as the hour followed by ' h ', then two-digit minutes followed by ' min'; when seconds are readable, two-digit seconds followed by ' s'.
10 h 53 min 48 s
